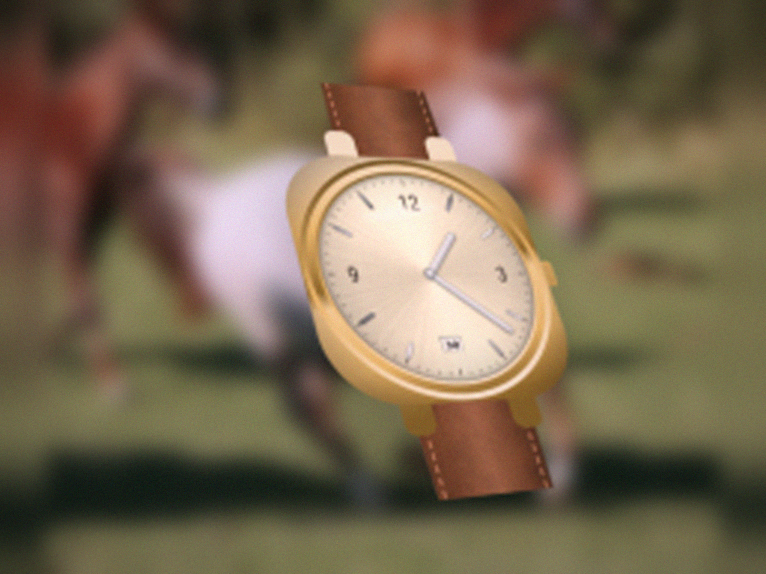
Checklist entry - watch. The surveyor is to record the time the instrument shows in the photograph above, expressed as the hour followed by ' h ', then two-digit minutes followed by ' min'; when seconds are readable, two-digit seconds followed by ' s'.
1 h 22 min
